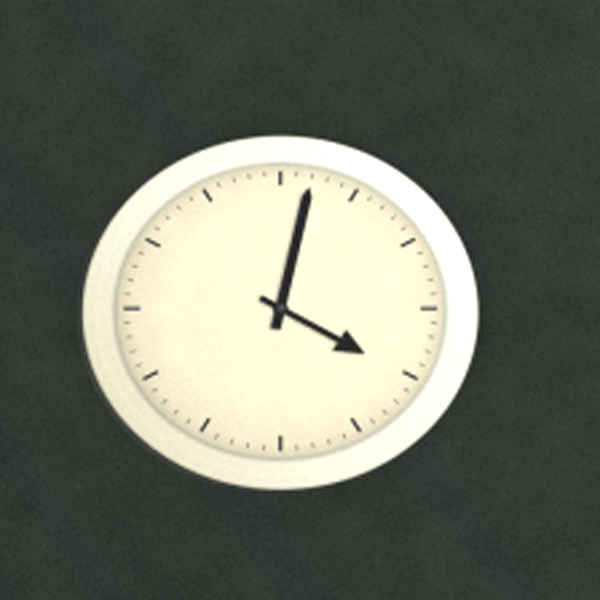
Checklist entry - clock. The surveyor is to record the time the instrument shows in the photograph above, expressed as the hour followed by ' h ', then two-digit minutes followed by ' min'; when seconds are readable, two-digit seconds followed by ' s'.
4 h 02 min
